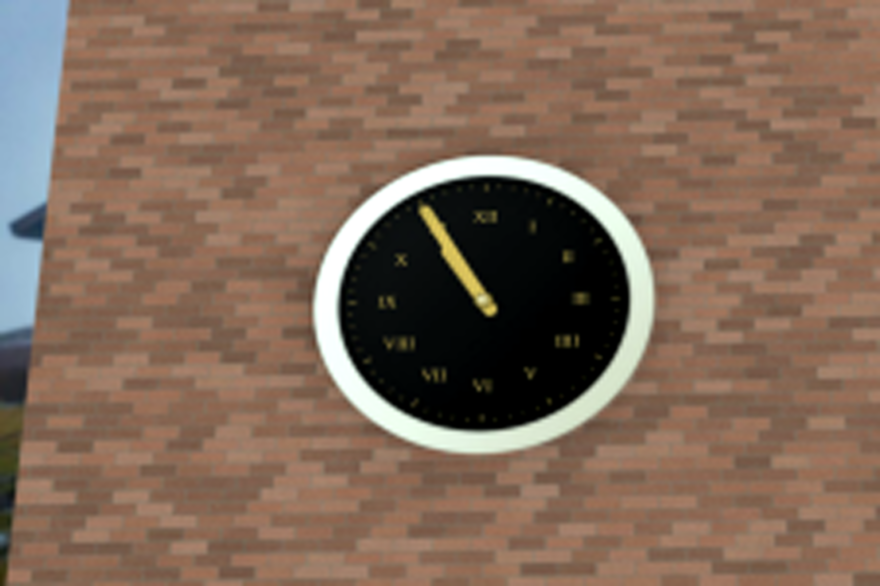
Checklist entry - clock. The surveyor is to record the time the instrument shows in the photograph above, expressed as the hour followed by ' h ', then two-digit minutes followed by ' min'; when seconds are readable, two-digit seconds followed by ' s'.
10 h 55 min
